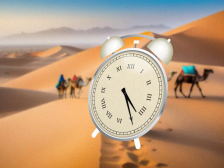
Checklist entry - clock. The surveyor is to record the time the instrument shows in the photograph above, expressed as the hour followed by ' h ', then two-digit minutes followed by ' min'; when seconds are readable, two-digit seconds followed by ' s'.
4 h 25 min
